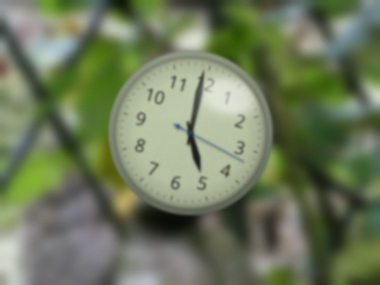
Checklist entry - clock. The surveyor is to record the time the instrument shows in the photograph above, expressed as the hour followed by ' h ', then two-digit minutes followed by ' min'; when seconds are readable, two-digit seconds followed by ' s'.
4 h 59 min 17 s
